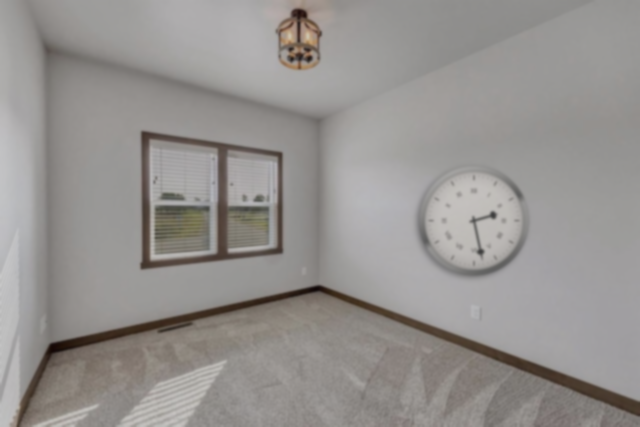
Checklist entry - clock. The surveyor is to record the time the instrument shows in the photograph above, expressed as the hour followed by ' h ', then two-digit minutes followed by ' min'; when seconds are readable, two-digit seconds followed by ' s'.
2 h 28 min
